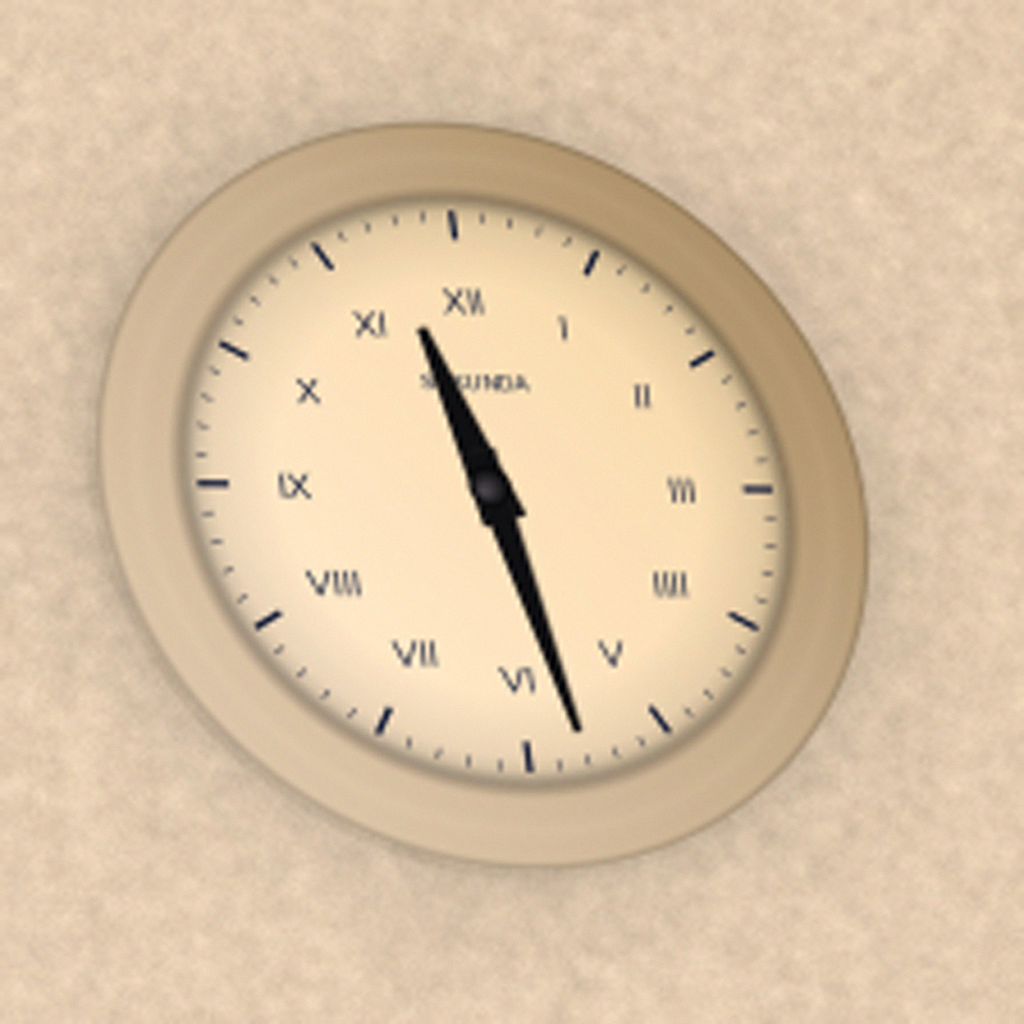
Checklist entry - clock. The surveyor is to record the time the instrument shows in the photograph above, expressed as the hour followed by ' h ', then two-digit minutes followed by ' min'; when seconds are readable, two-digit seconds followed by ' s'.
11 h 28 min
